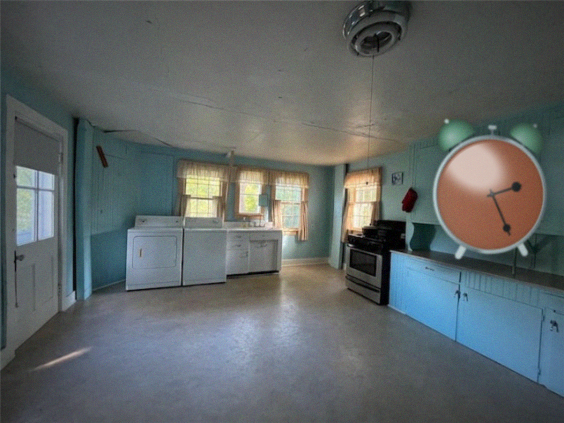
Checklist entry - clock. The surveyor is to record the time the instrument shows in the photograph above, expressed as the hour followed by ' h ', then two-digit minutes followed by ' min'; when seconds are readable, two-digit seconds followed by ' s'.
2 h 26 min
